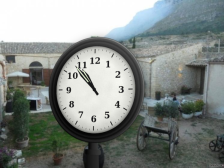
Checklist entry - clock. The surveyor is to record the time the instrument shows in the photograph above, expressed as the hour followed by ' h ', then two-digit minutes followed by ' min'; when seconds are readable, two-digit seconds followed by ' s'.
10 h 53 min
